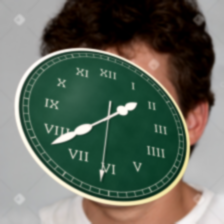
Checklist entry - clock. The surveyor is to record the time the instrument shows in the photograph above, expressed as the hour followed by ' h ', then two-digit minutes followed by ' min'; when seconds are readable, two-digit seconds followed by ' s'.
1 h 38 min 31 s
